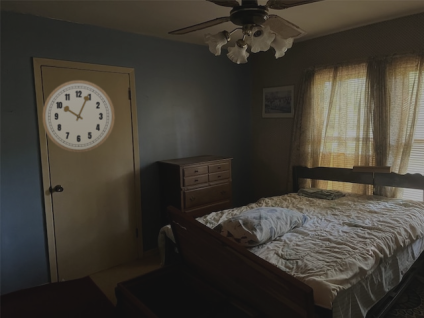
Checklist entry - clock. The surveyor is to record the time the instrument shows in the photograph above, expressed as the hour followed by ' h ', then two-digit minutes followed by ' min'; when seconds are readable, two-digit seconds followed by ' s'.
10 h 04 min
